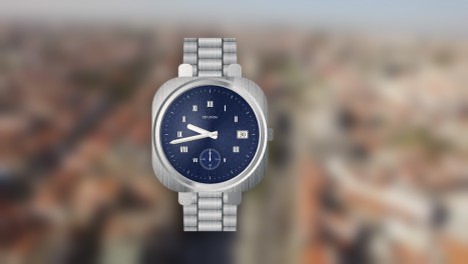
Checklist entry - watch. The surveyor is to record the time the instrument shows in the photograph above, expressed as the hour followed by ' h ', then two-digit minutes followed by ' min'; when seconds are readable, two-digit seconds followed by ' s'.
9 h 43 min
